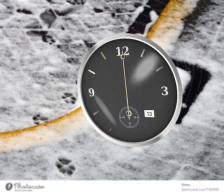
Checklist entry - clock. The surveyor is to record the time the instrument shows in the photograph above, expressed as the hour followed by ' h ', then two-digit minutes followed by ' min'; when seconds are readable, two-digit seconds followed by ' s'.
6 h 00 min
